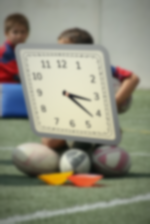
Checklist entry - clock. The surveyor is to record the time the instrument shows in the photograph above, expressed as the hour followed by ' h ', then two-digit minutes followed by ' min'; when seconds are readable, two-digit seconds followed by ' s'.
3 h 22 min
